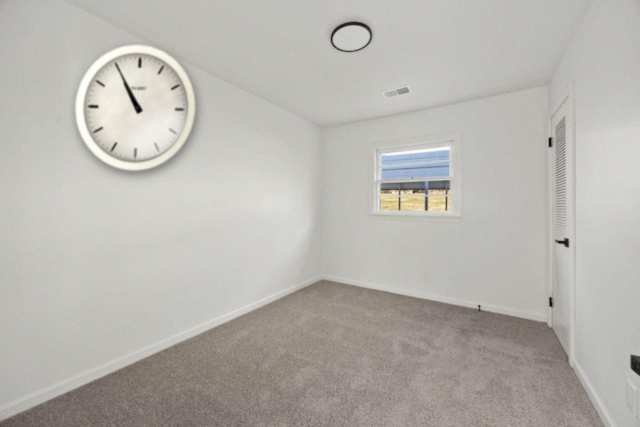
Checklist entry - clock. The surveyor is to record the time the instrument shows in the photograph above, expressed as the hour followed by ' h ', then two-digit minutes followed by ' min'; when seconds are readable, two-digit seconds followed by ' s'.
10 h 55 min
